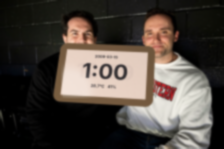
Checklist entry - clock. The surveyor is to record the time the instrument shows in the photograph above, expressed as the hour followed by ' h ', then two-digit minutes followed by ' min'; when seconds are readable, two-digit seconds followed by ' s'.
1 h 00 min
